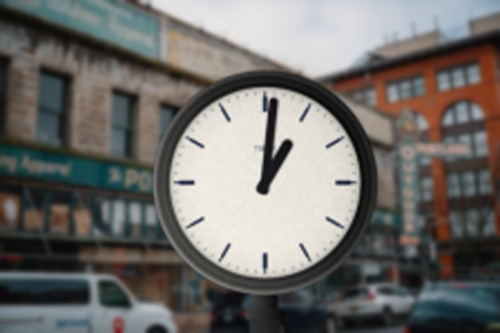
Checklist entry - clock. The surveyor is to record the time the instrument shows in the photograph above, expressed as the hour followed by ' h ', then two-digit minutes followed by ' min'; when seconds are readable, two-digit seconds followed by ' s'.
1 h 01 min
